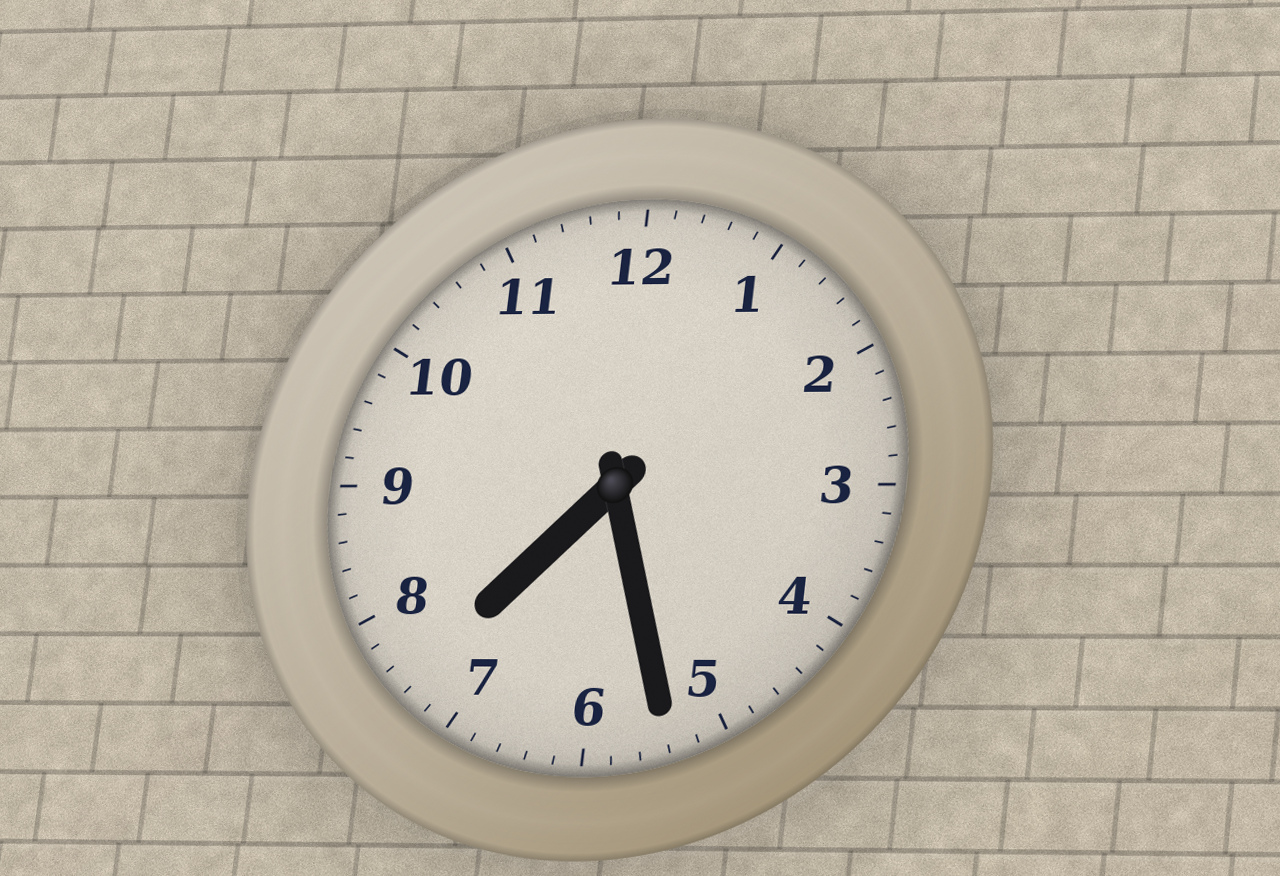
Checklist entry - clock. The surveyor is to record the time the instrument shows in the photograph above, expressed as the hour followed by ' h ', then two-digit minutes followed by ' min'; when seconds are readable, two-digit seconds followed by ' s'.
7 h 27 min
